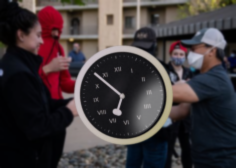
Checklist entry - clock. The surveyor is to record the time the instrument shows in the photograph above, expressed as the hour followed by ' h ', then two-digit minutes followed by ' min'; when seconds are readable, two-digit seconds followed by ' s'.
6 h 53 min
